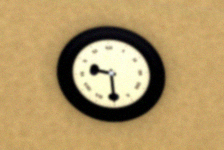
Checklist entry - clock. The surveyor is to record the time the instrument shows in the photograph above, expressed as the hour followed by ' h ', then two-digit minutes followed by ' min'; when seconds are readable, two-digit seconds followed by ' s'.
9 h 30 min
